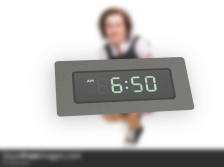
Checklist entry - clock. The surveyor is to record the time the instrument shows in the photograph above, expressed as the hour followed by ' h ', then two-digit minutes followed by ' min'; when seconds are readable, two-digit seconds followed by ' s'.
6 h 50 min
